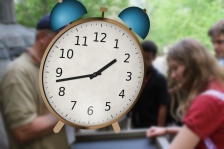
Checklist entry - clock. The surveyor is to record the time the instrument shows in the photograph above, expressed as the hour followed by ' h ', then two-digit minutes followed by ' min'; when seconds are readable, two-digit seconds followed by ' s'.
1 h 43 min
